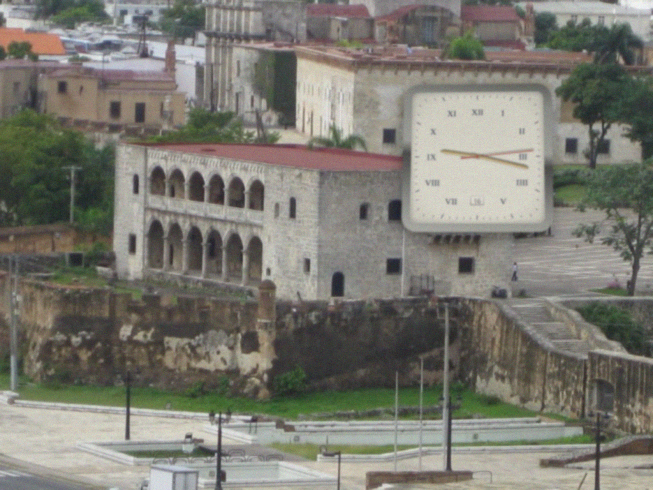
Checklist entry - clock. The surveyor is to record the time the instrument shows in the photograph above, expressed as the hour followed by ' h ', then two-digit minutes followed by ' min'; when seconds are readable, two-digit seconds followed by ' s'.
9 h 17 min 14 s
